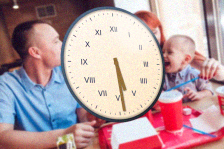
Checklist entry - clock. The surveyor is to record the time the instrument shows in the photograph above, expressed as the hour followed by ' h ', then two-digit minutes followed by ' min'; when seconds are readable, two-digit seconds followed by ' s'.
5 h 29 min
